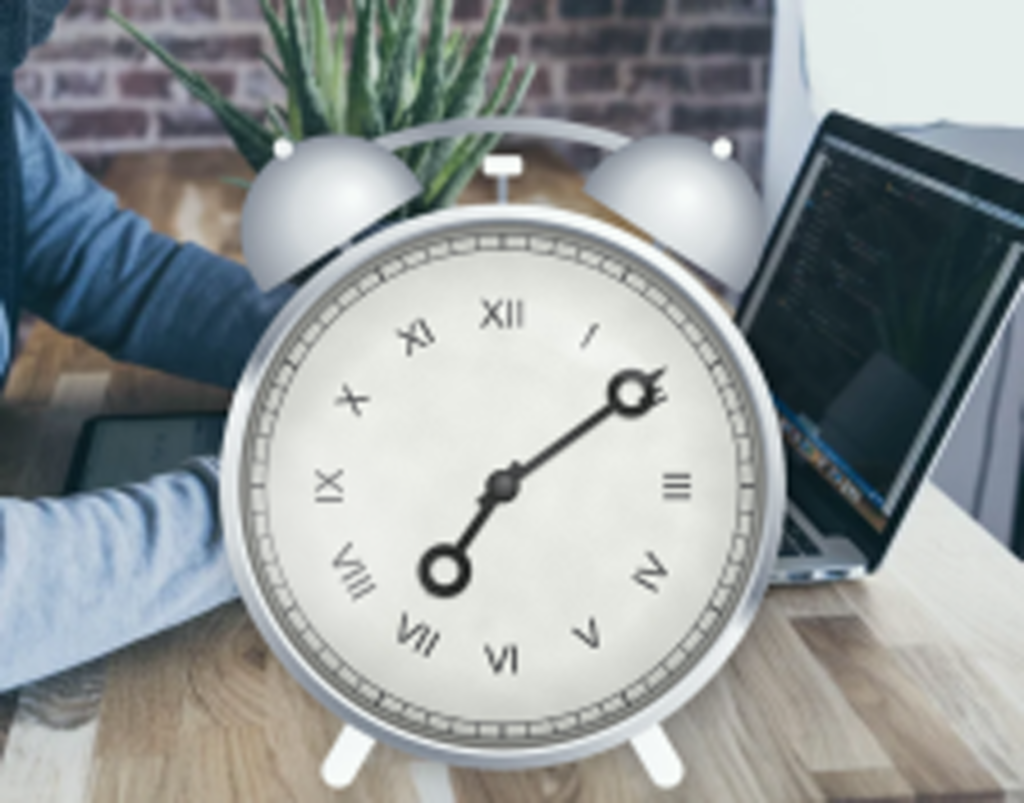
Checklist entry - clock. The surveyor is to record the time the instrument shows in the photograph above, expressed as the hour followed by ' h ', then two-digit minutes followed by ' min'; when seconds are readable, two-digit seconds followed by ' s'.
7 h 09 min
